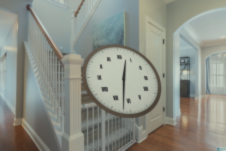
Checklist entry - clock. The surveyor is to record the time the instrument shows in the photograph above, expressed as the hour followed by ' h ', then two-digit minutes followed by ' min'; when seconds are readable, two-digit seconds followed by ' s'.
12 h 32 min
